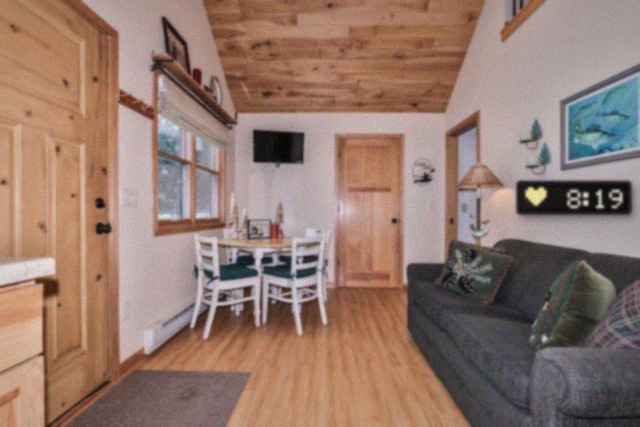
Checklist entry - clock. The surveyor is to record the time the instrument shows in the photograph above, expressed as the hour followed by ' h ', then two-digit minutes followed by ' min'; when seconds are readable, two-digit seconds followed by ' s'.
8 h 19 min
